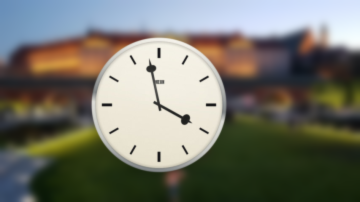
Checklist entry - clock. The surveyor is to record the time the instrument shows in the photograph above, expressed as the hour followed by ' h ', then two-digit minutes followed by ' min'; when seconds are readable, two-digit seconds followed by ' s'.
3 h 58 min
